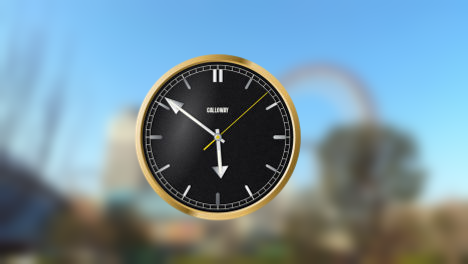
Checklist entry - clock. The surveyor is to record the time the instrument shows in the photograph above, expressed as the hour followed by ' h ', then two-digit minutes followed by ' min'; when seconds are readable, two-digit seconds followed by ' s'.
5 h 51 min 08 s
